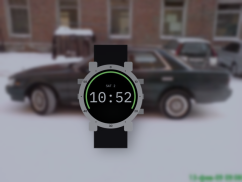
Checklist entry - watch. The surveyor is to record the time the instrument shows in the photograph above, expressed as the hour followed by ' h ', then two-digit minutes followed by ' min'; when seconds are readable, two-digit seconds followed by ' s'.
10 h 52 min
